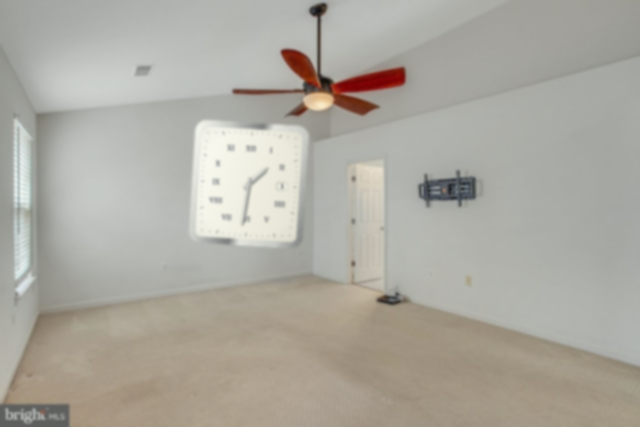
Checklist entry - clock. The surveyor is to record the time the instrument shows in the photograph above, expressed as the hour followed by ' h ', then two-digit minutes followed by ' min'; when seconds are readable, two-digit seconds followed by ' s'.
1 h 31 min
